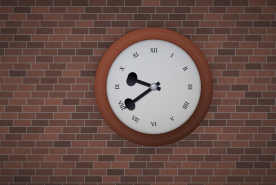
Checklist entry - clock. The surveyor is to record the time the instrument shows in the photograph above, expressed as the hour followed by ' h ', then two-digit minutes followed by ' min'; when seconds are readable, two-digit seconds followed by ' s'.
9 h 39 min
